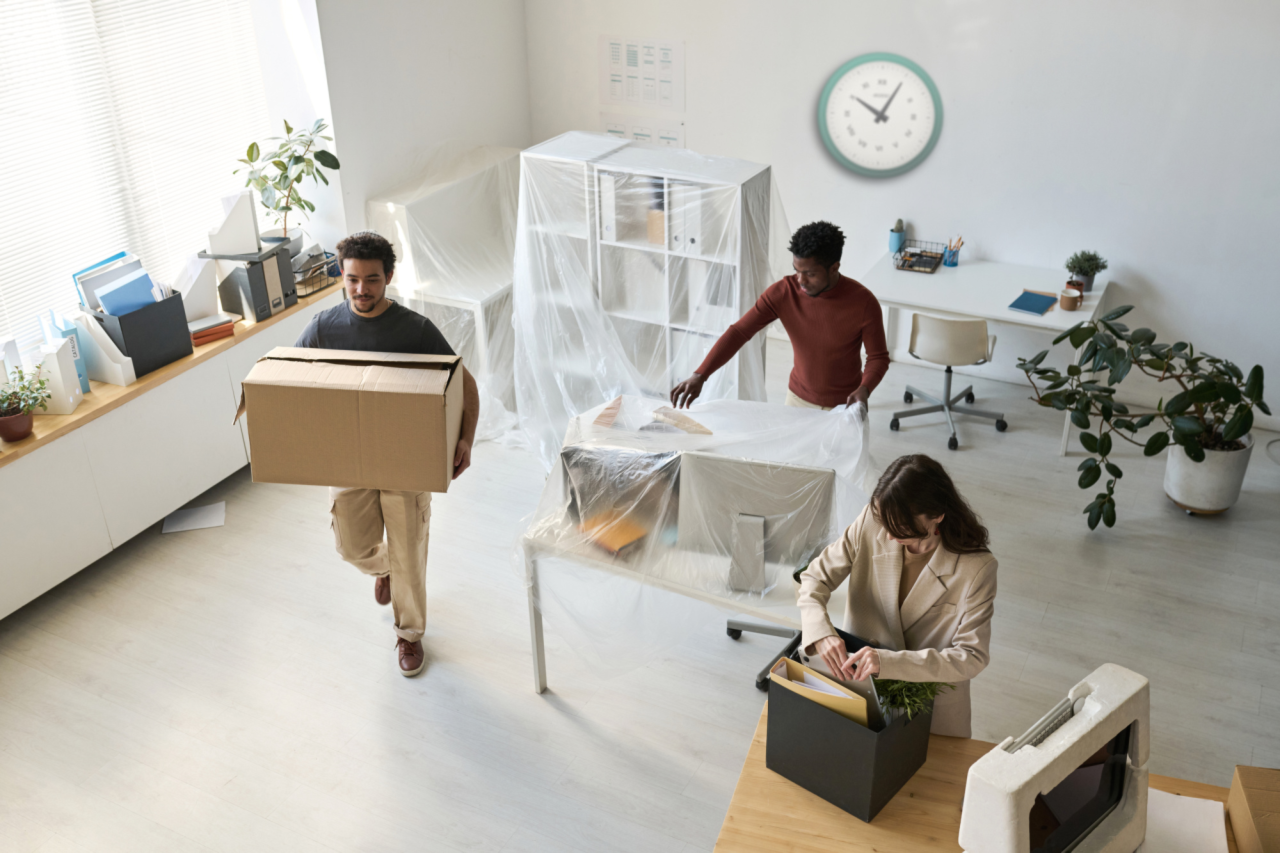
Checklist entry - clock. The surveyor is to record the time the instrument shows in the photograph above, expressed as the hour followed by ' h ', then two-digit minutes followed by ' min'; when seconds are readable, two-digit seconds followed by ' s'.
10 h 05 min
